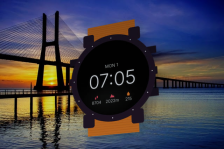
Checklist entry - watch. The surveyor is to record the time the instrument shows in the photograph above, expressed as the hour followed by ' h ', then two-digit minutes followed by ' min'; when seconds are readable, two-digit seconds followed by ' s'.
7 h 05 min
